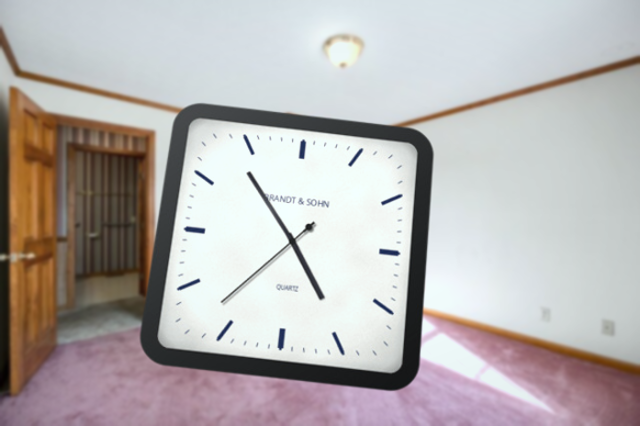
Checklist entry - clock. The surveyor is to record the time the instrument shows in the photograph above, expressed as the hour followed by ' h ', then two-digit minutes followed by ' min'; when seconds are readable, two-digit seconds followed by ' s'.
4 h 53 min 37 s
